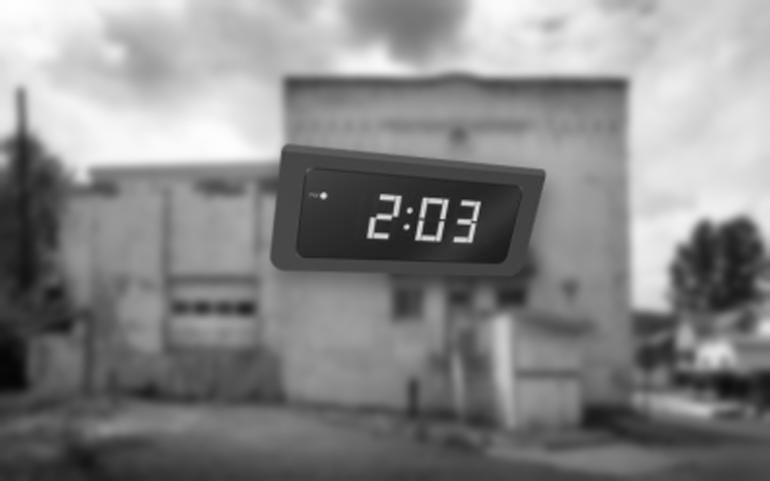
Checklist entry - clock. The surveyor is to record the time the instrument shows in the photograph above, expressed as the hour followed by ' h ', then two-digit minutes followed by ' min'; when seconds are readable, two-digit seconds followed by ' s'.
2 h 03 min
